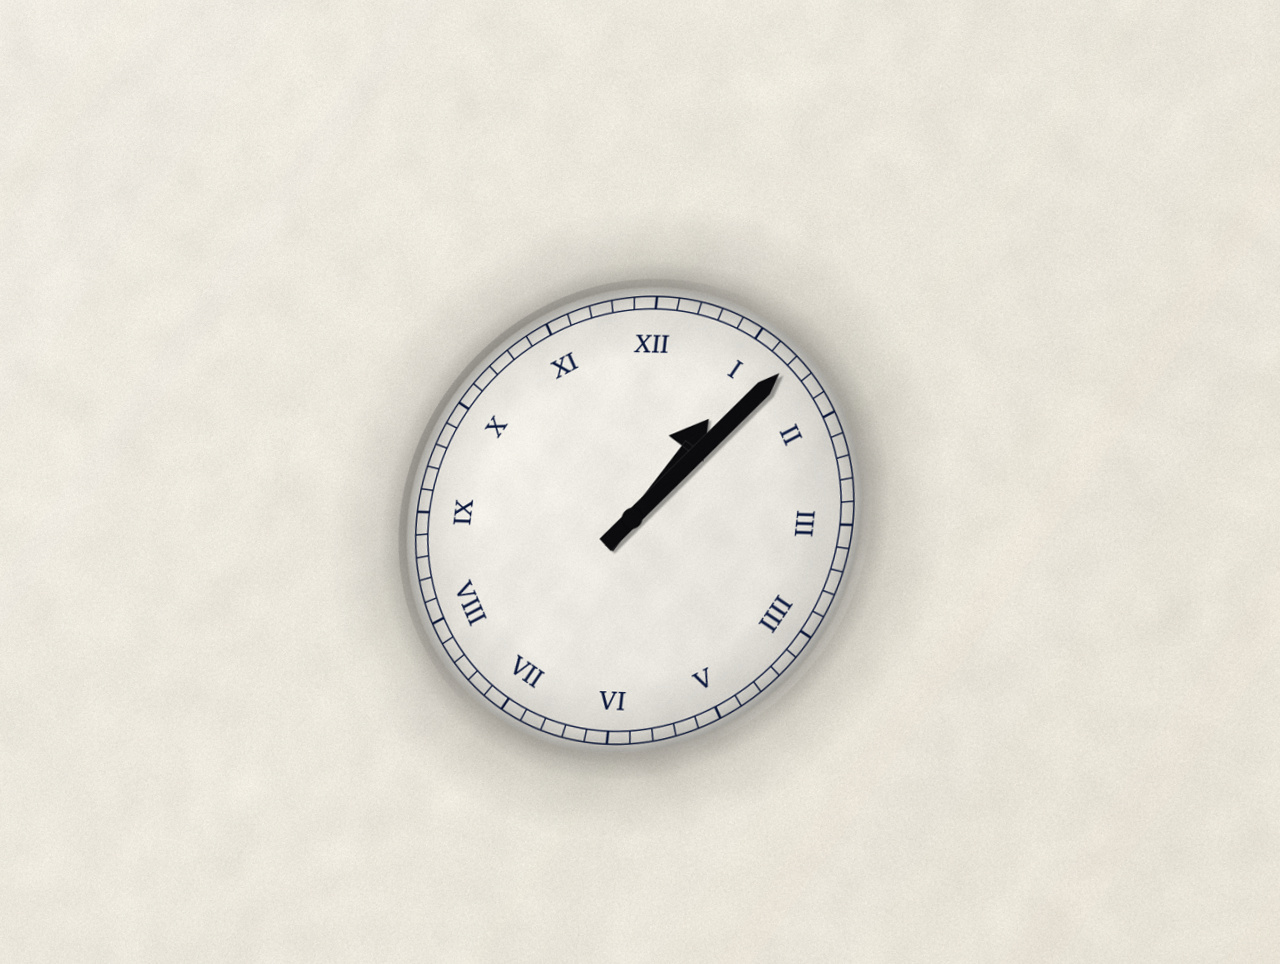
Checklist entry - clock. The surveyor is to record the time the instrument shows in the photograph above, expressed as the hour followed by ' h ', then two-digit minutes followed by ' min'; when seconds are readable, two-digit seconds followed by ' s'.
1 h 07 min
